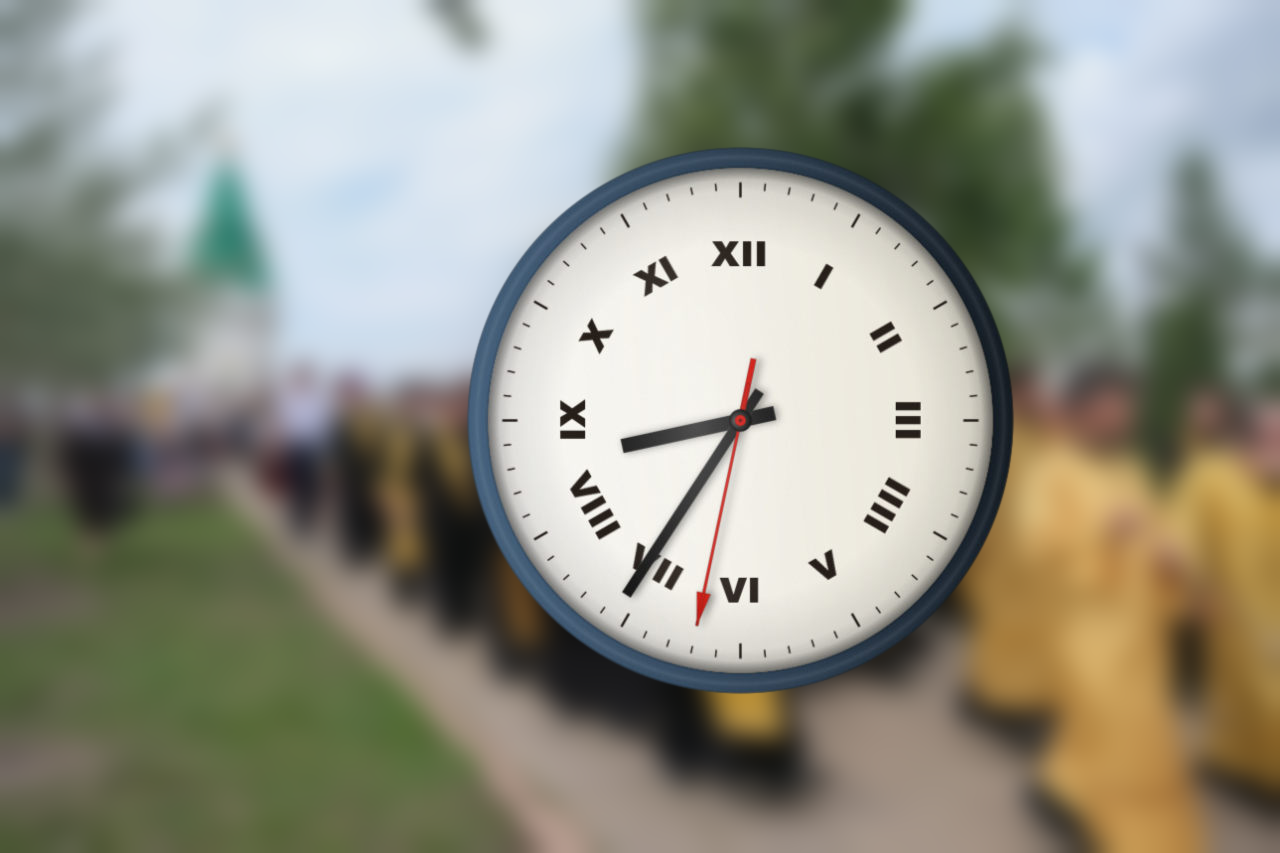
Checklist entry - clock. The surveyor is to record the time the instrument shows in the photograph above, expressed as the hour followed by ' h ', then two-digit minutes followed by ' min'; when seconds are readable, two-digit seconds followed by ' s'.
8 h 35 min 32 s
